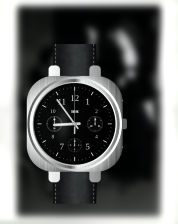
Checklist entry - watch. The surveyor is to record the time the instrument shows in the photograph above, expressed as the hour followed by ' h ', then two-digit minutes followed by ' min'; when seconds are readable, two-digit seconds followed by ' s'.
8 h 54 min
